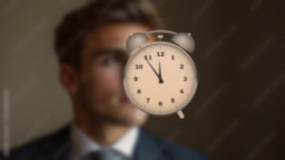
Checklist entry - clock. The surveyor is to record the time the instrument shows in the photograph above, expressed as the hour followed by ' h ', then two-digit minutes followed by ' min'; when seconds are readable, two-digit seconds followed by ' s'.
11 h 54 min
